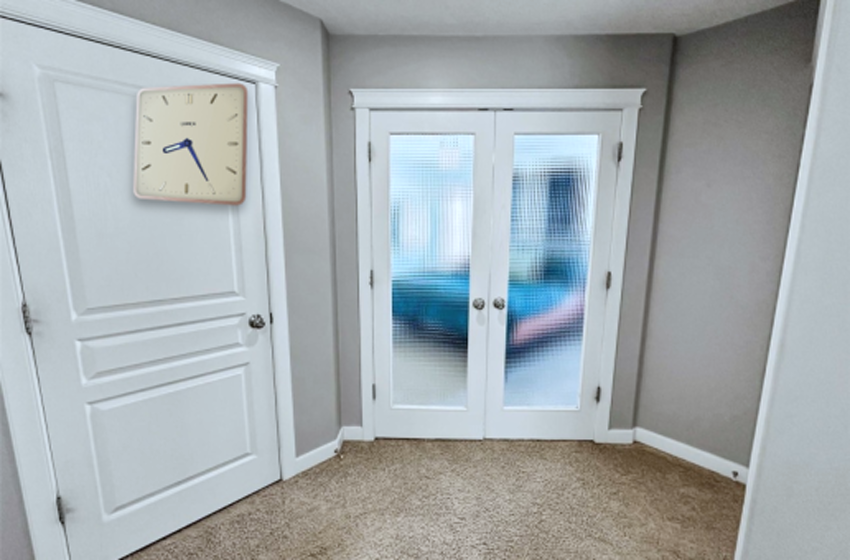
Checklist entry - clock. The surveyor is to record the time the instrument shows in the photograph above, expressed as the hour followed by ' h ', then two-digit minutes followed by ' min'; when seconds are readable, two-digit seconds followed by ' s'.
8 h 25 min
